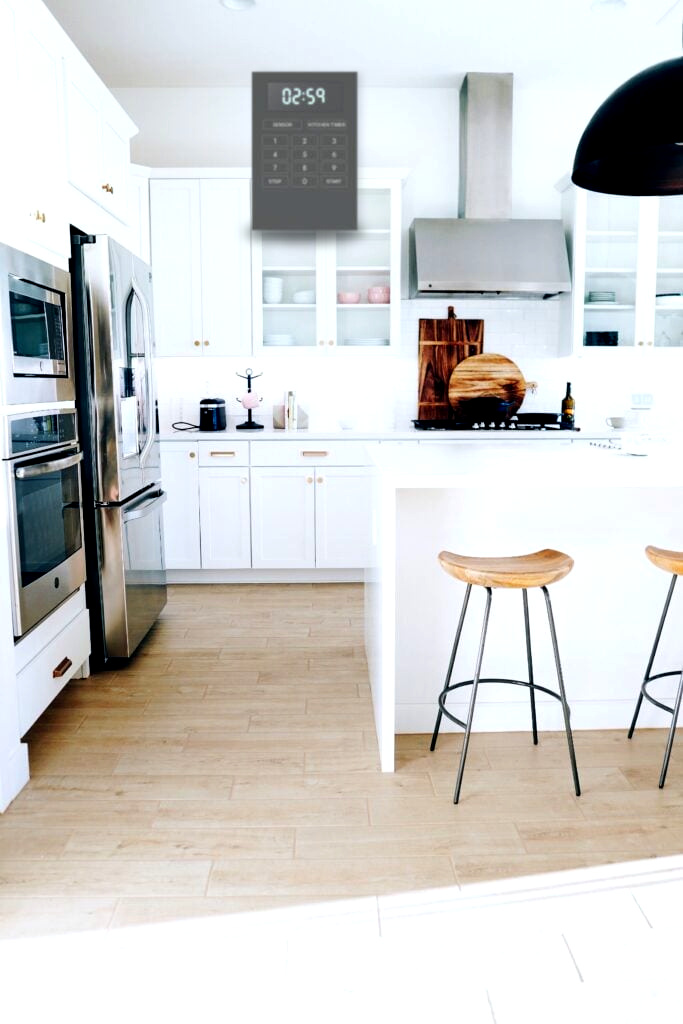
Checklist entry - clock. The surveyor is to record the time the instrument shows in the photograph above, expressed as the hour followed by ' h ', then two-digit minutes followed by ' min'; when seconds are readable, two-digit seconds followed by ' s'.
2 h 59 min
